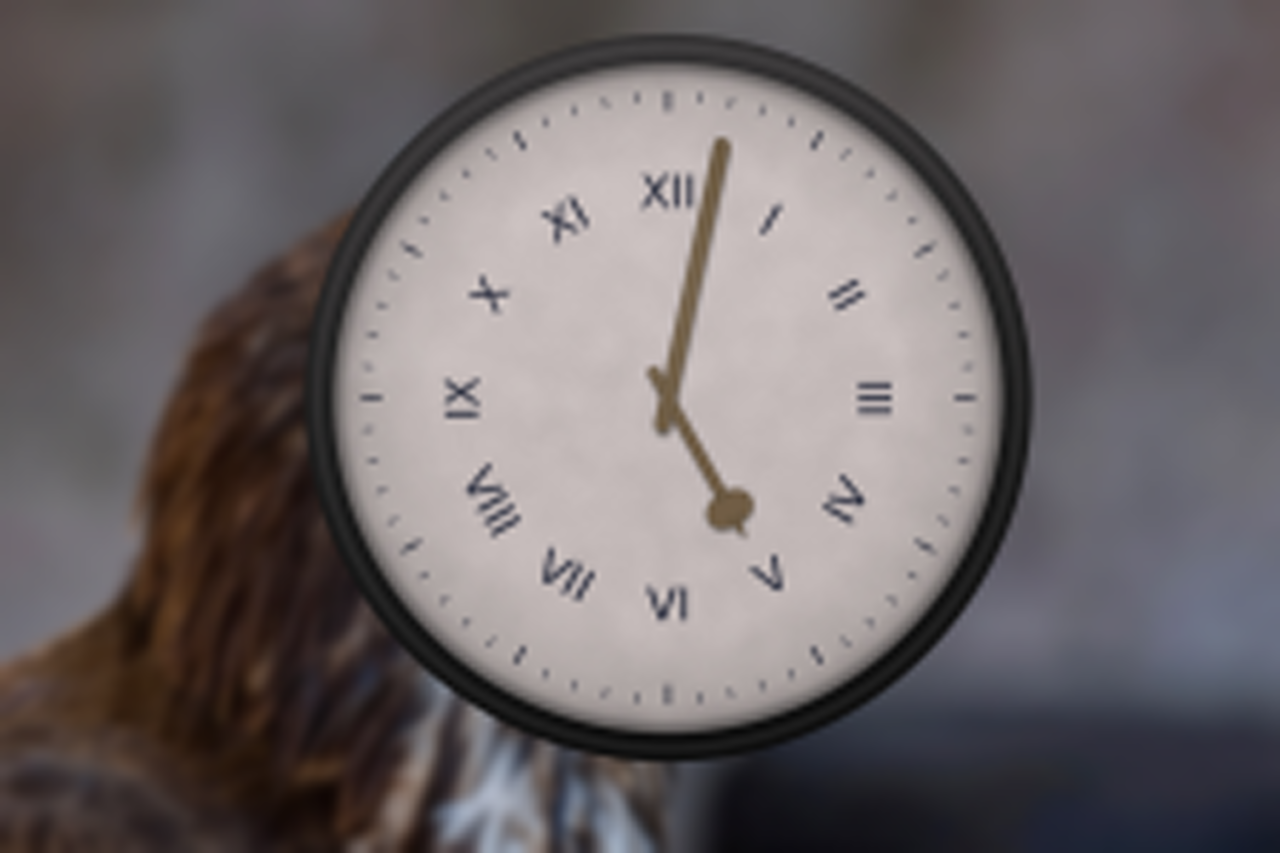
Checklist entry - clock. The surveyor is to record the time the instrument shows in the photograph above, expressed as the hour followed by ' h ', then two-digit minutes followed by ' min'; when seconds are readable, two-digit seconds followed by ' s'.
5 h 02 min
